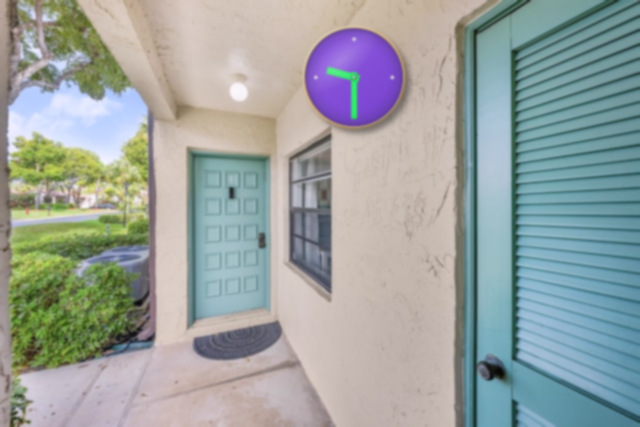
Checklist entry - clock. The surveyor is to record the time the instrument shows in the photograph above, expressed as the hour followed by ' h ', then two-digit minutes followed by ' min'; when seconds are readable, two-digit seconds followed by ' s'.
9 h 30 min
